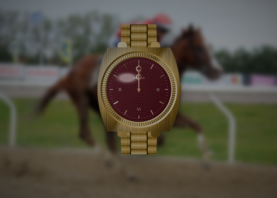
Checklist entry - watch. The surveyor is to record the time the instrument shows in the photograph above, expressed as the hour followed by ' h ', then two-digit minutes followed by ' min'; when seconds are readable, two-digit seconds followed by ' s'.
12 h 00 min
